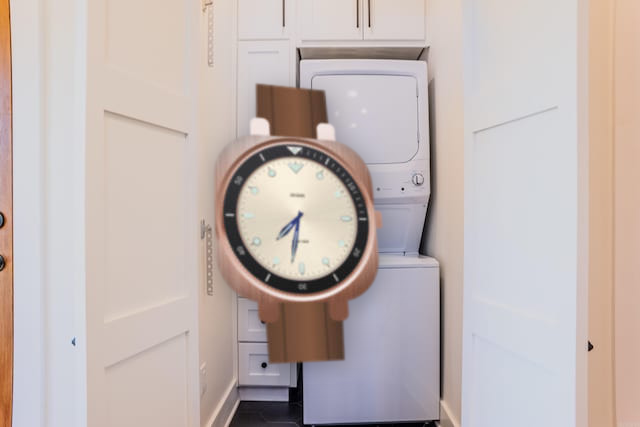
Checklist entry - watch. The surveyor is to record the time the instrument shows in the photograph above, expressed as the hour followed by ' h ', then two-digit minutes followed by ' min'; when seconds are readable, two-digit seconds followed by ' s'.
7 h 32 min
